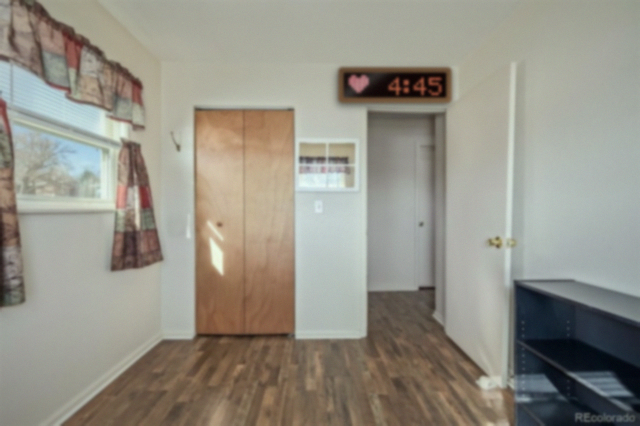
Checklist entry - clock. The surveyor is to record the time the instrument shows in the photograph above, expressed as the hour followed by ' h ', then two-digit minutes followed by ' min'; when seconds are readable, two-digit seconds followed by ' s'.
4 h 45 min
